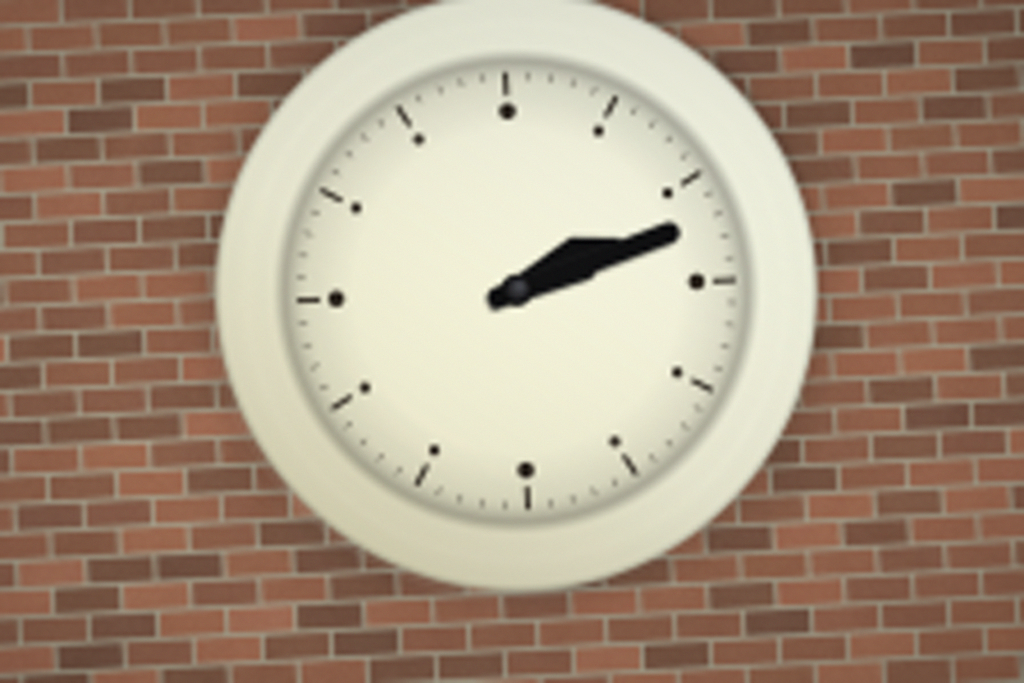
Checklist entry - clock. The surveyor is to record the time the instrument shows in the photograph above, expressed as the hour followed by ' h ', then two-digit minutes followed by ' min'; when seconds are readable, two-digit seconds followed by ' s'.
2 h 12 min
